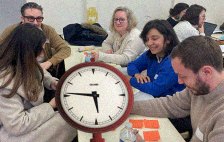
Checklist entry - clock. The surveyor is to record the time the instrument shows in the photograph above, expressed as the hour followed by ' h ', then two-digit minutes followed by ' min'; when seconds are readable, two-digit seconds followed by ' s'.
5 h 46 min
